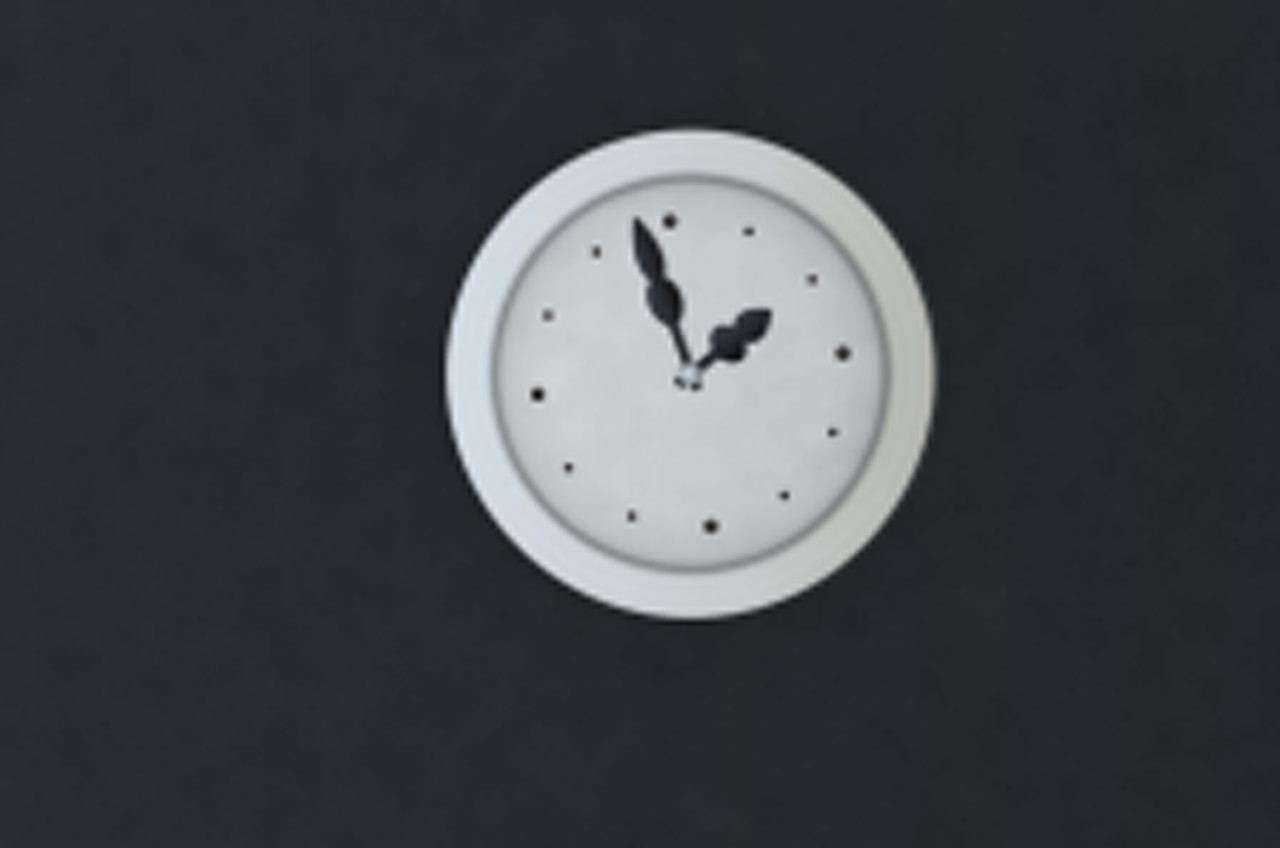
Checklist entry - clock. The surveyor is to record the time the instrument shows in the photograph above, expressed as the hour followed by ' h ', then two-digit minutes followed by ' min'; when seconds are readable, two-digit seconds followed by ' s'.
1 h 58 min
